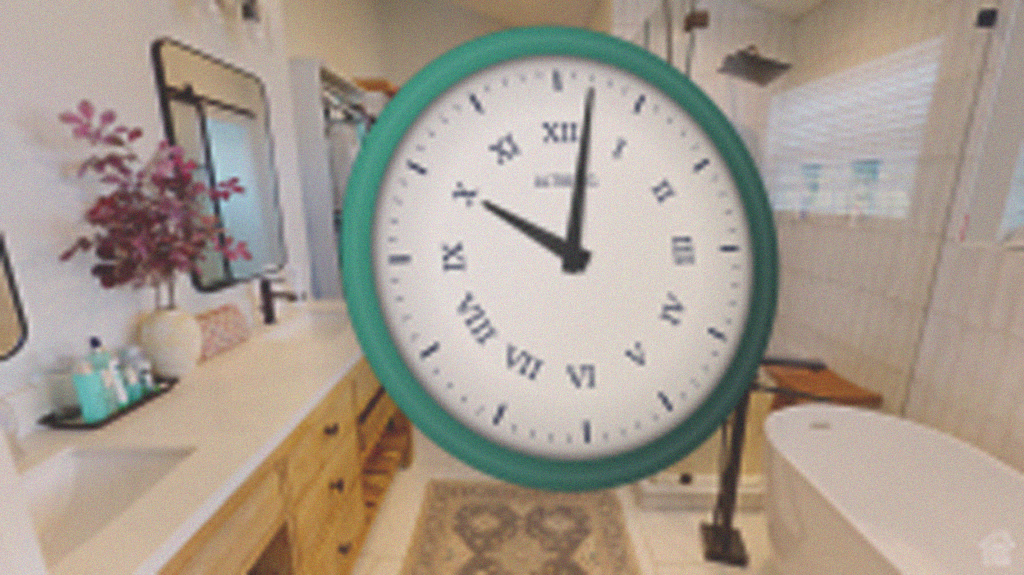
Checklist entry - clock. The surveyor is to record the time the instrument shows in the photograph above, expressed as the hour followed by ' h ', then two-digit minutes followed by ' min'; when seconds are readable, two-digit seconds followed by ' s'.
10 h 02 min
